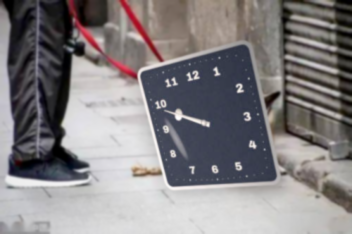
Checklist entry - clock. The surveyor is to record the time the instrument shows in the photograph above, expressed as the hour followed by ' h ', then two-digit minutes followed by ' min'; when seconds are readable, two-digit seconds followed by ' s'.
9 h 49 min
